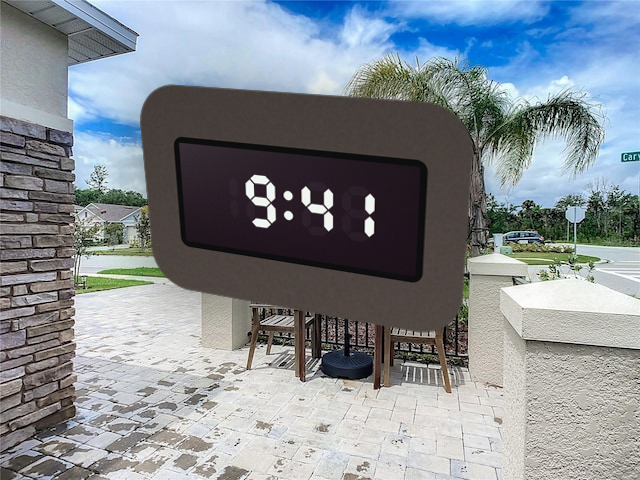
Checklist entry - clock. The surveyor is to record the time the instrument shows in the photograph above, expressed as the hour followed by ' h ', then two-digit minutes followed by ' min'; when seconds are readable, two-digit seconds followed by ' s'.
9 h 41 min
